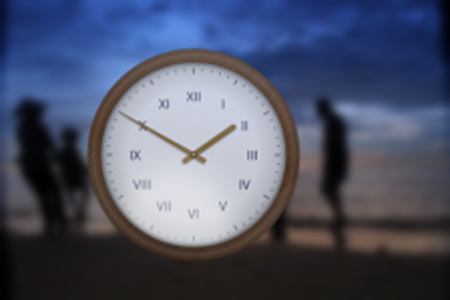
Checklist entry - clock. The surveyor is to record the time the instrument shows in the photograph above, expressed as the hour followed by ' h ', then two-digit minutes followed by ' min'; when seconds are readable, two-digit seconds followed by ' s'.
1 h 50 min
